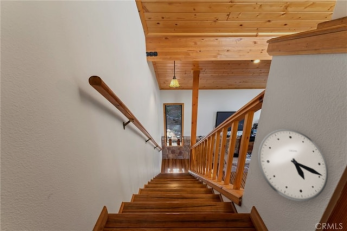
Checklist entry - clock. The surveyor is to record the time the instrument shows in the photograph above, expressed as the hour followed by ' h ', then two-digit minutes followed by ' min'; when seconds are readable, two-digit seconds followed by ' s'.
5 h 19 min
